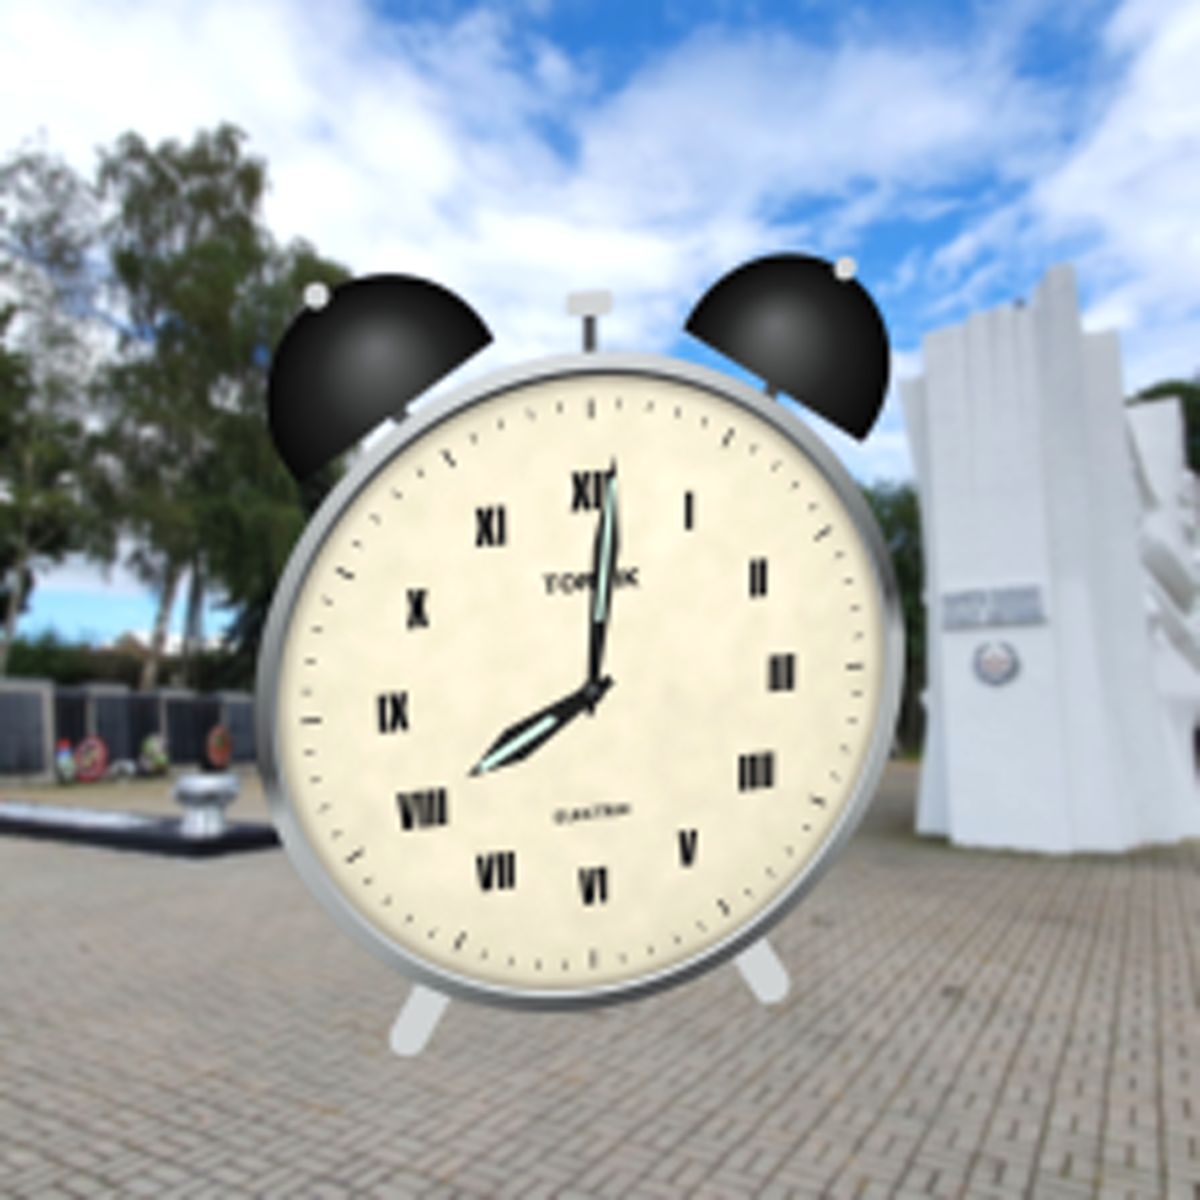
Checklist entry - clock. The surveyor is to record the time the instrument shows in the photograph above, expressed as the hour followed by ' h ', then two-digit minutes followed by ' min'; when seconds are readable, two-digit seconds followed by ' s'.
8 h 01 min
